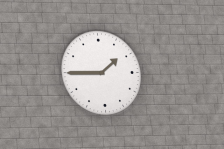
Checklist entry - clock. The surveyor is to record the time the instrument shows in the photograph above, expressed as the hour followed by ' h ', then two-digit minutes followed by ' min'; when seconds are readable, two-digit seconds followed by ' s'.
1 h 45 min
